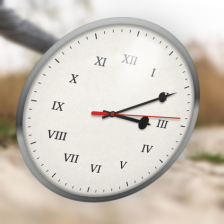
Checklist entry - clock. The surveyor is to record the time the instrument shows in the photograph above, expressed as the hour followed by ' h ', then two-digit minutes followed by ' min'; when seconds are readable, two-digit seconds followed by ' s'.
3 h 10 min 14 s
